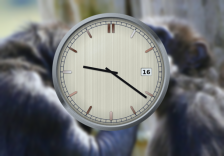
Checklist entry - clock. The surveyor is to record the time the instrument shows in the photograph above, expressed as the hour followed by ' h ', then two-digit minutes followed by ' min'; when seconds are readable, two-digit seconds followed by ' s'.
9 h 21 min
